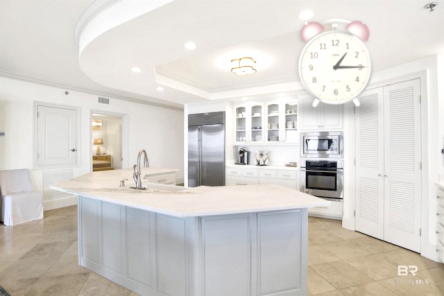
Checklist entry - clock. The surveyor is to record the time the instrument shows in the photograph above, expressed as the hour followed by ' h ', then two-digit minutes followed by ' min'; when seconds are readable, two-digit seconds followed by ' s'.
1 h 15 min
